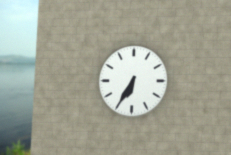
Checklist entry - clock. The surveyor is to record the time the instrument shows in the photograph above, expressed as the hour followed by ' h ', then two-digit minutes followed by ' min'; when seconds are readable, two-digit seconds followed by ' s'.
6 h 35 min
